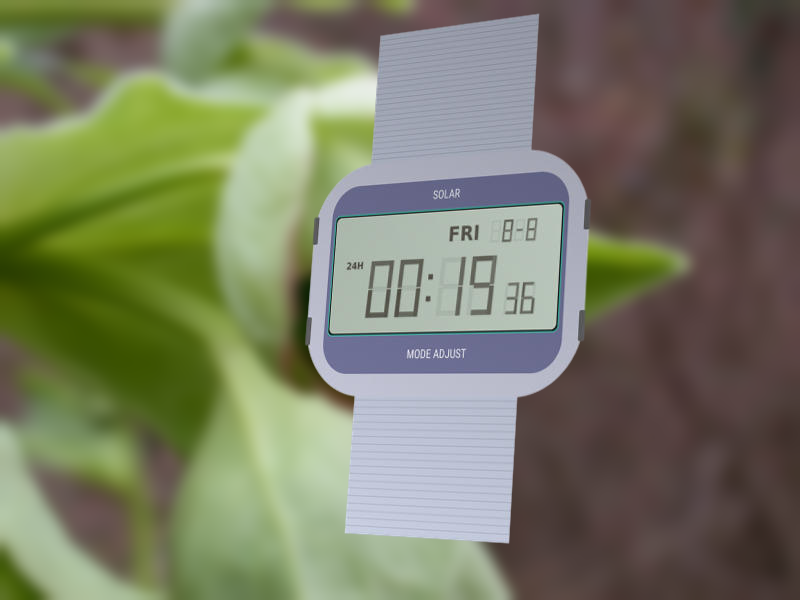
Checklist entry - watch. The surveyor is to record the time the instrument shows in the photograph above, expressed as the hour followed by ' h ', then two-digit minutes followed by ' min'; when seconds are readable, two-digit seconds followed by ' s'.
0 h 19 min 36 s
